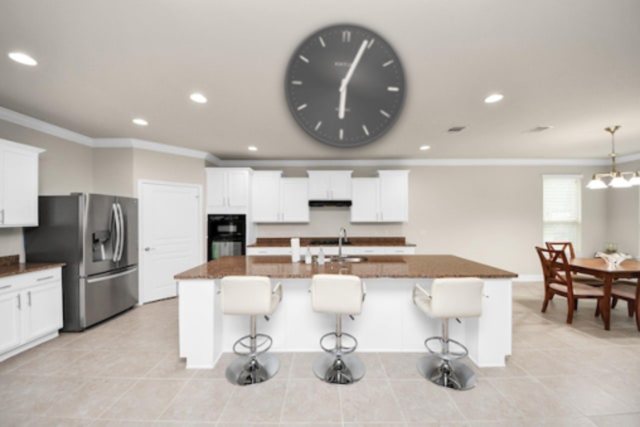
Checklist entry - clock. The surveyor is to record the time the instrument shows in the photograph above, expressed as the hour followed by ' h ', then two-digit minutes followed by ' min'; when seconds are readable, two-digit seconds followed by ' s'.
6 h 04 min
